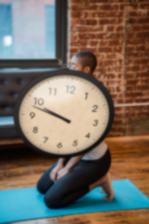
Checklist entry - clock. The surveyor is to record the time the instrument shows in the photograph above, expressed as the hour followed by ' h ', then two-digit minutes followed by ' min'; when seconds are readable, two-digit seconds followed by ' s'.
9 h 48 min
